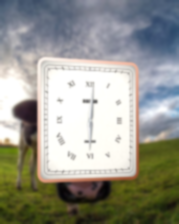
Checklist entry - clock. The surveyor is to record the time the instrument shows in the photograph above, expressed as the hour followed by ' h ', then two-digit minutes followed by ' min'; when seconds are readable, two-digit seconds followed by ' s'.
6 h 01 min
